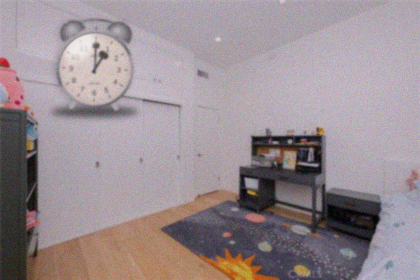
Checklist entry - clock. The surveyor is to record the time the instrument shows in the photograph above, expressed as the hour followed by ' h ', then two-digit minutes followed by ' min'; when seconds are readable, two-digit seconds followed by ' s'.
1 h 00 min
